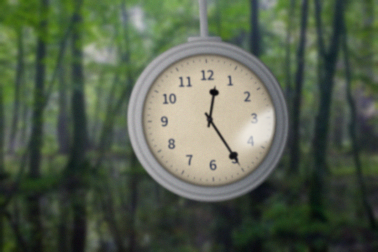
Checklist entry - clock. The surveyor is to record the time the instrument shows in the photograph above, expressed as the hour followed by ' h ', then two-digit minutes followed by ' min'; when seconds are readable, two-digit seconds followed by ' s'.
12 h 25 min
